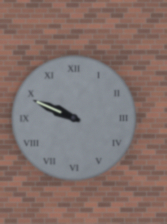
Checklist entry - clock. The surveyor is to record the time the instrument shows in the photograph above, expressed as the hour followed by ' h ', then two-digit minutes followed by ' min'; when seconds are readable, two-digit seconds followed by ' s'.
9 h 49 min
